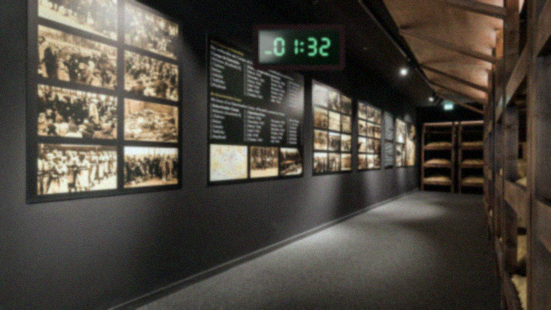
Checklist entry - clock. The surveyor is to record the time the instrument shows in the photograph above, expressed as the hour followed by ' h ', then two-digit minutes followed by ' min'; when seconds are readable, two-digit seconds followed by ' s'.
1 h 32 min
